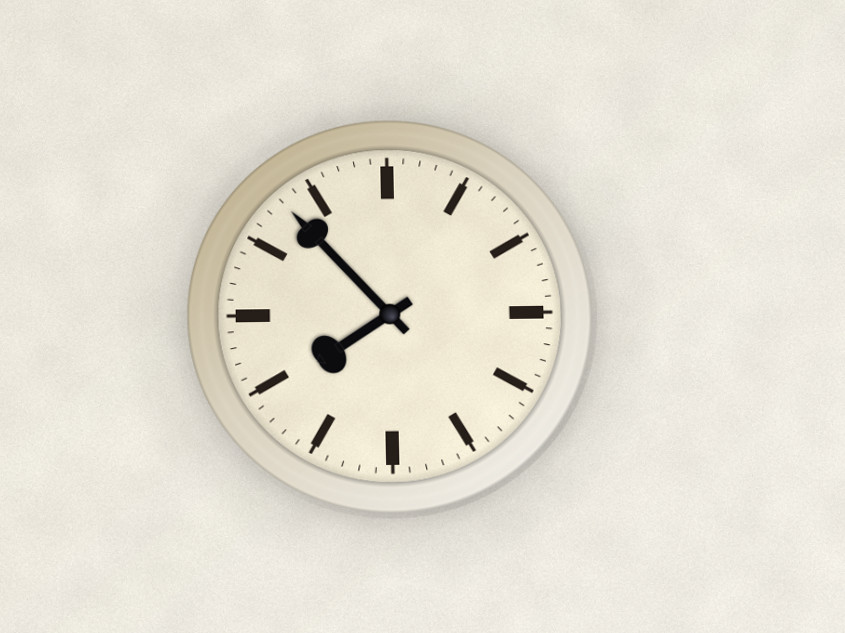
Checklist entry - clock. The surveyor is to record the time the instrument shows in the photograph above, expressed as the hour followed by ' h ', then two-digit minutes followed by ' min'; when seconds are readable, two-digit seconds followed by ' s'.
7 h 53 min
